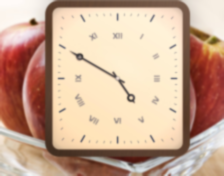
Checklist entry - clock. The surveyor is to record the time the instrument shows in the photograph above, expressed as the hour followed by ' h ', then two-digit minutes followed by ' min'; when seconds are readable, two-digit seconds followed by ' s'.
4 h 50 min
